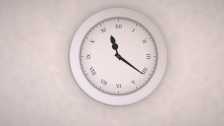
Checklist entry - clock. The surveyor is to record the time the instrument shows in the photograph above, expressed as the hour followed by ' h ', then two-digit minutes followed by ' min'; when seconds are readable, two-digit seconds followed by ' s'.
11 h 21 min
